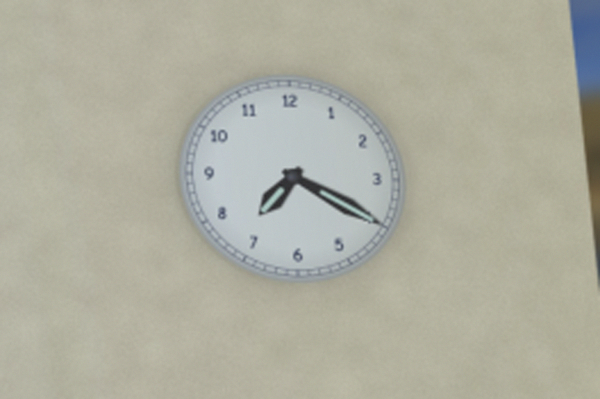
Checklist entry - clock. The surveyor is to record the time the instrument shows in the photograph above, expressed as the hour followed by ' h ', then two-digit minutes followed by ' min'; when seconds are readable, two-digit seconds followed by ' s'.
7 h 20 min
